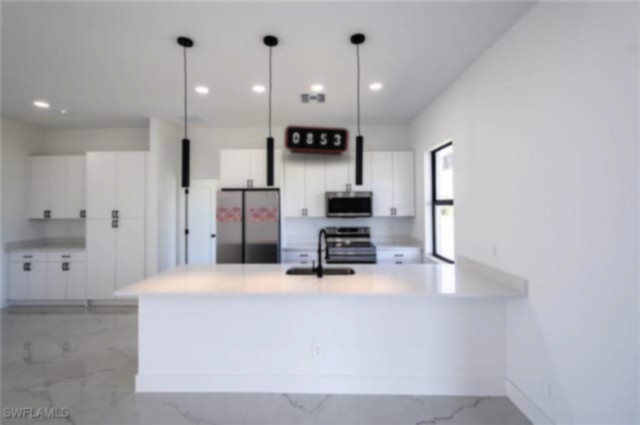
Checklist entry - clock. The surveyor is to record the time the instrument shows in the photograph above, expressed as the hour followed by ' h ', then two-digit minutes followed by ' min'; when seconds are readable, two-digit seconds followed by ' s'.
8 h 53 min
